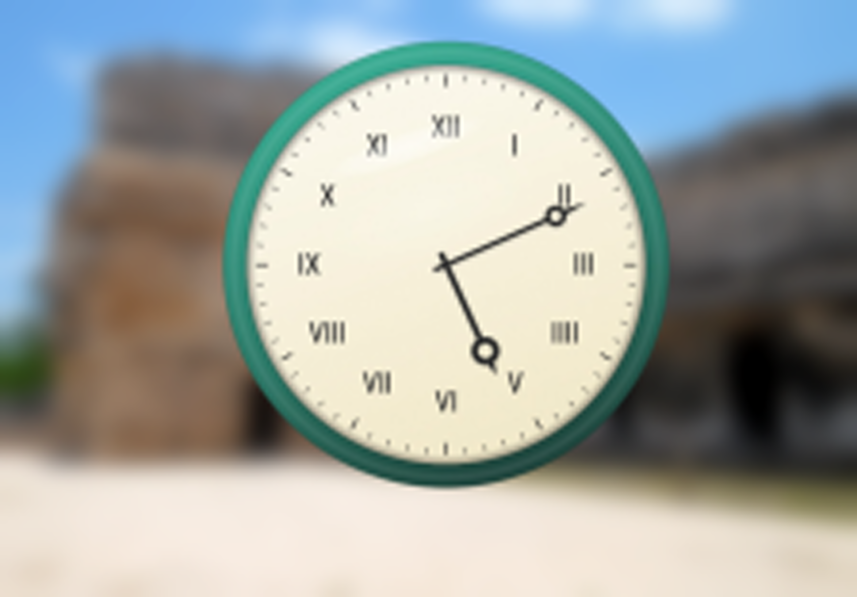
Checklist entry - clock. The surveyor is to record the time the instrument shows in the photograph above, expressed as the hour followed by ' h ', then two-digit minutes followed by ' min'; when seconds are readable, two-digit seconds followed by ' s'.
5 h 11 min
